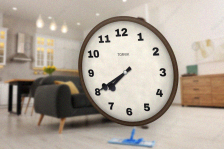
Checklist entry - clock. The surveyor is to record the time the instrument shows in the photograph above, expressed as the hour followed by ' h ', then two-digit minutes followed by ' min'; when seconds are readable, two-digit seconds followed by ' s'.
7 h 40 min
